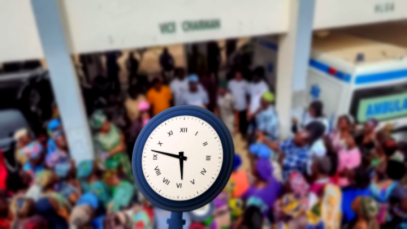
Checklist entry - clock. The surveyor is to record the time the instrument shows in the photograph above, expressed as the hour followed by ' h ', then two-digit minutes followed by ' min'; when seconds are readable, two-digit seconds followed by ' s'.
5 h 47 min
